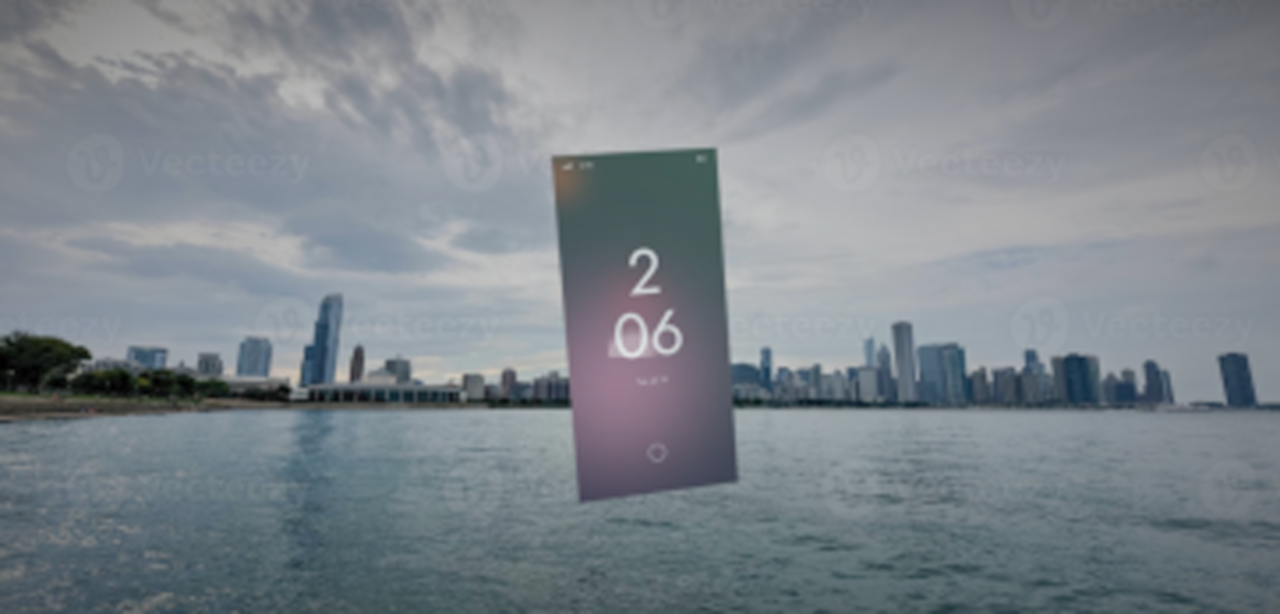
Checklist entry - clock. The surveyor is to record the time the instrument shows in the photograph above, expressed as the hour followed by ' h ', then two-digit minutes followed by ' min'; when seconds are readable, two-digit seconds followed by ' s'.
2 h 06 min
